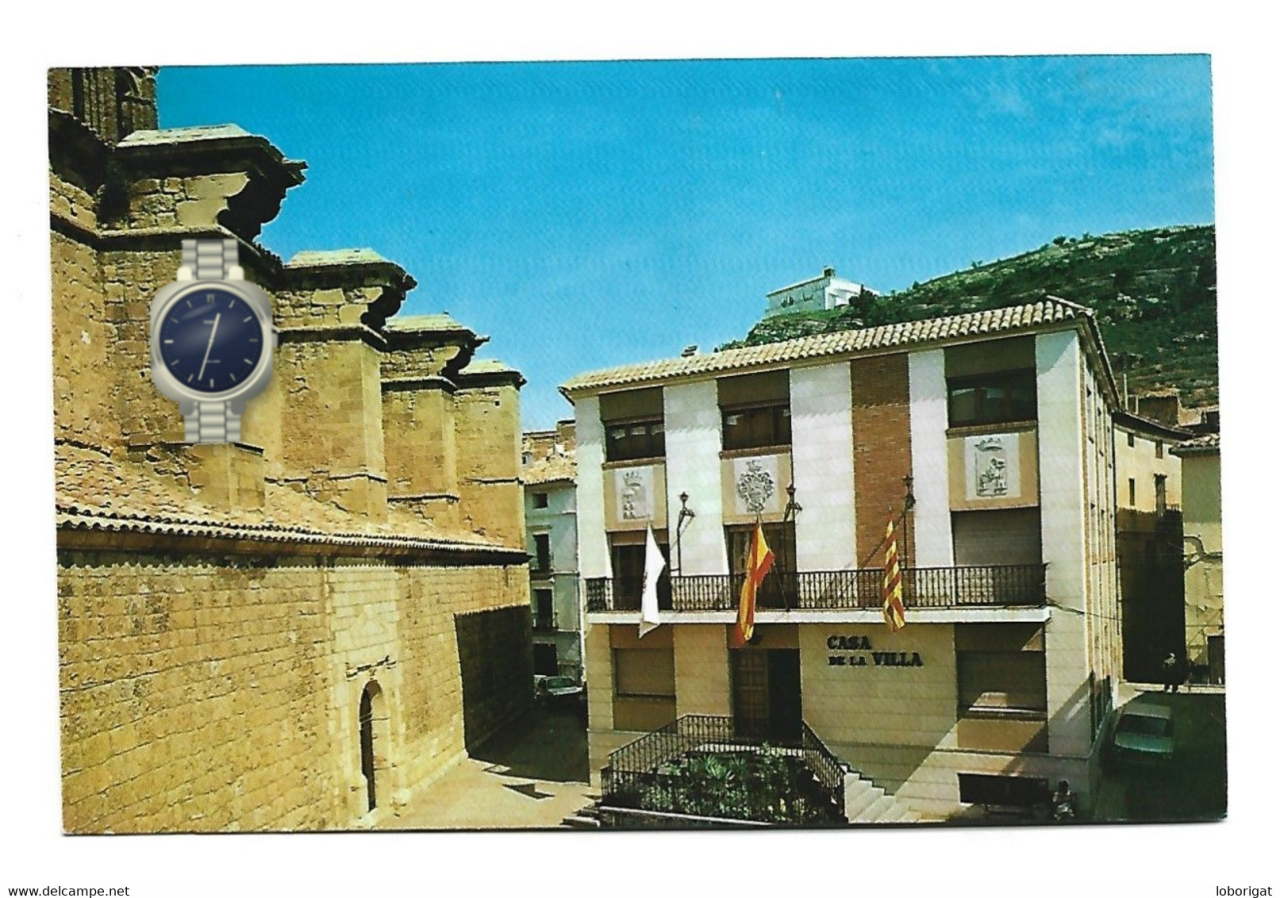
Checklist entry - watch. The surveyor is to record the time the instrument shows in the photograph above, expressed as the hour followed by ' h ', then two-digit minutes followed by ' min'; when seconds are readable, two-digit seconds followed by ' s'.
12 h 33 min
